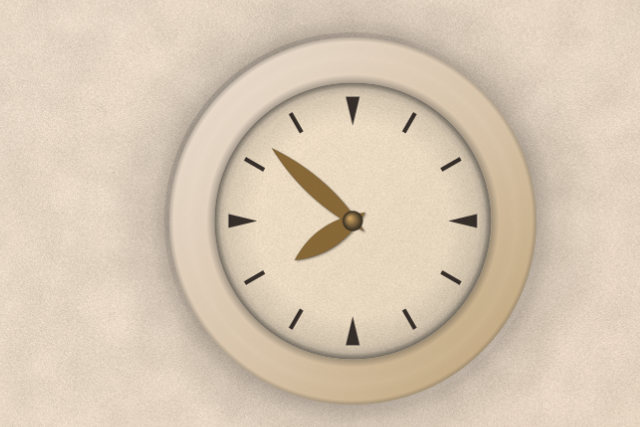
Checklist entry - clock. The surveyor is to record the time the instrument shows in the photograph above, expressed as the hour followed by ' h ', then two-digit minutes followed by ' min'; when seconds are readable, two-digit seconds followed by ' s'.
7 h 52 min
